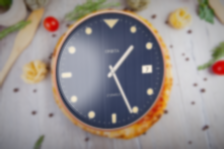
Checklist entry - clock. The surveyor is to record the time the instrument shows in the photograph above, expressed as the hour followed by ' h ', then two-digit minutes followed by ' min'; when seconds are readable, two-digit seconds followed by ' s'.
1 h 26 min
